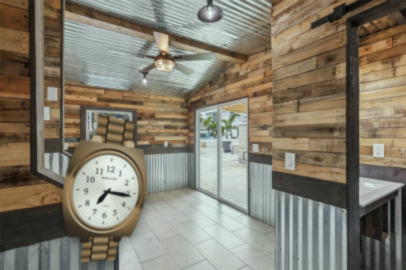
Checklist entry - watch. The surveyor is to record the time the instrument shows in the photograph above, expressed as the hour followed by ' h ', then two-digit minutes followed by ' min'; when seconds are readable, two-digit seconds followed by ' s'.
7 h 16 min
